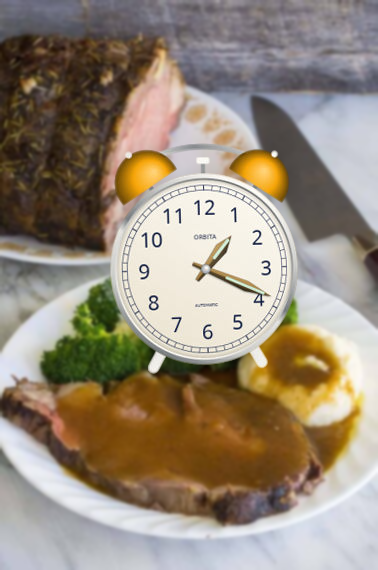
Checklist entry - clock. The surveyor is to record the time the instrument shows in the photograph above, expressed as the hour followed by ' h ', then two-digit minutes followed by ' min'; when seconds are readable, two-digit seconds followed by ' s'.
1 h 19 min
